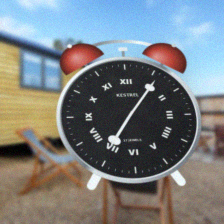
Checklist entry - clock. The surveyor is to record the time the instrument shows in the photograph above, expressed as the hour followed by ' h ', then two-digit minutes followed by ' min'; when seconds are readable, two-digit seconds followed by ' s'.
7 h 06 min
